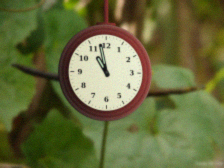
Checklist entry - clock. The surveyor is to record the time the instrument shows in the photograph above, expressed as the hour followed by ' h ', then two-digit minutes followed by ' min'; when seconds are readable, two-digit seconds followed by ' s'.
10 h 58 min
